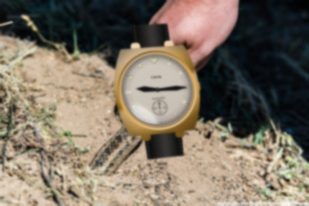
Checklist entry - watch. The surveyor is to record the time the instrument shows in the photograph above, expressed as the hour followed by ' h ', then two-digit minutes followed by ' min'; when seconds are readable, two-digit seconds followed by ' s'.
9 h 15 min
